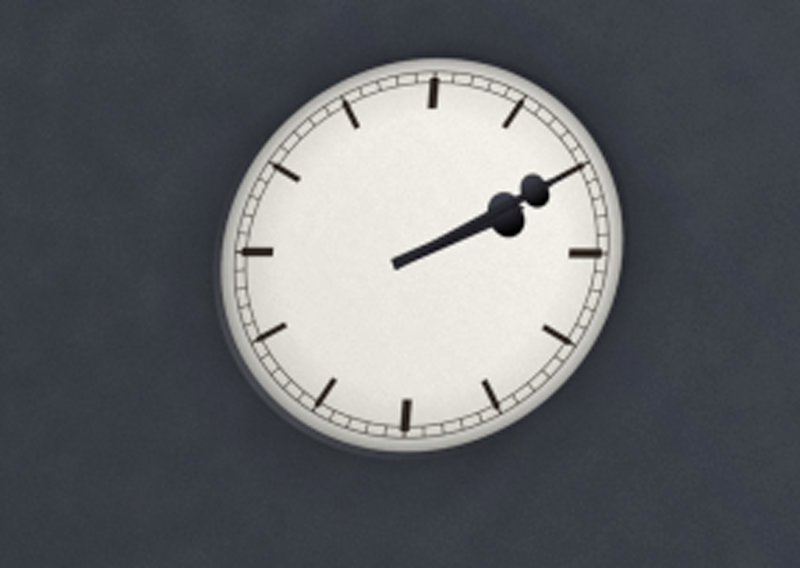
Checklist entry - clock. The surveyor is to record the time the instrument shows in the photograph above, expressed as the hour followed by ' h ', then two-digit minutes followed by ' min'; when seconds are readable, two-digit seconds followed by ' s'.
2 h 10 min
